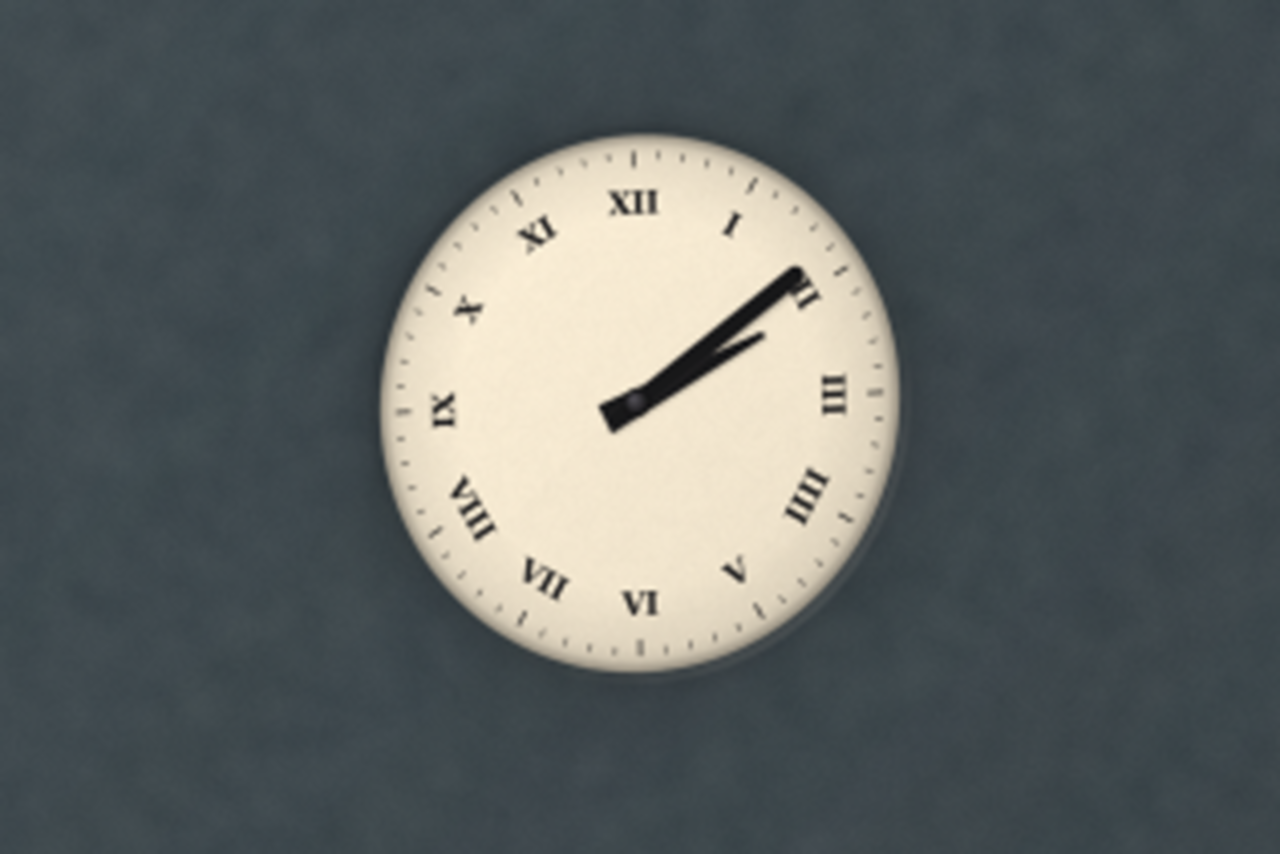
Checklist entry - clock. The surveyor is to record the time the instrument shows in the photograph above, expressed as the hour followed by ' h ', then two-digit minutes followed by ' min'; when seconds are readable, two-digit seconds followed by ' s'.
2 h 09 min
